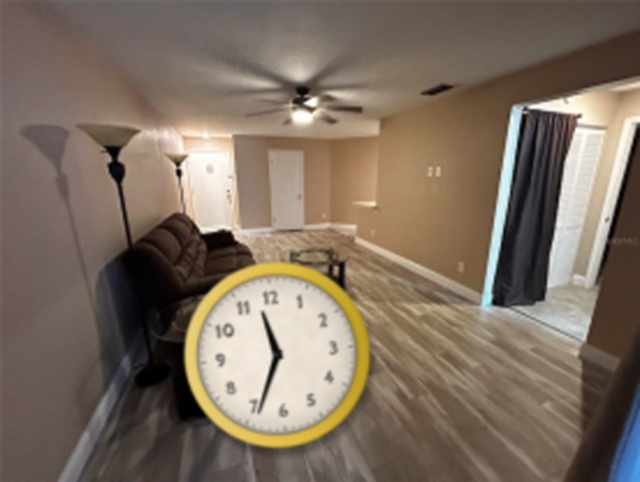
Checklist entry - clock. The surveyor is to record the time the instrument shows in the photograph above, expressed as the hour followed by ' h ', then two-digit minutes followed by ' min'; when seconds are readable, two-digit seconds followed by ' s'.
11 h 34 min
